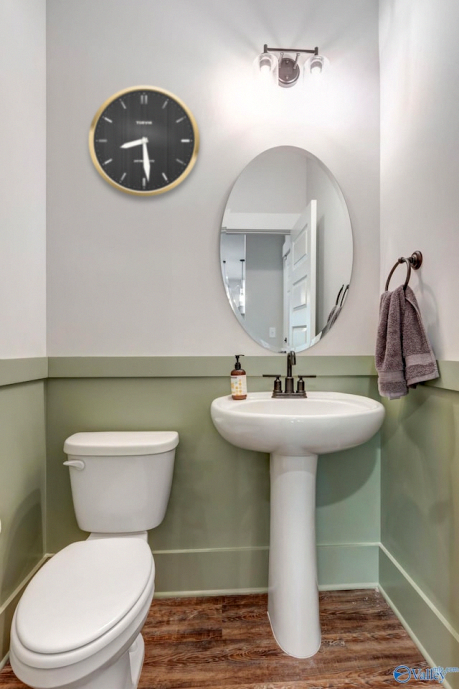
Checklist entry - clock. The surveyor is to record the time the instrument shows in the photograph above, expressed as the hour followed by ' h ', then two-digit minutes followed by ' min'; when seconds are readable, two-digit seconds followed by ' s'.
8 h 29 min
